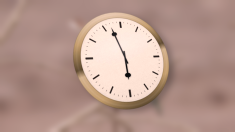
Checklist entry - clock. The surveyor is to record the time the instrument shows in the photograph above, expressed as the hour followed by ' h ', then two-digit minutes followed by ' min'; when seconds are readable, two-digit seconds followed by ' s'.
5 h 57 min
